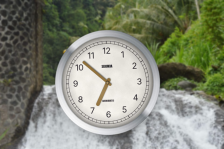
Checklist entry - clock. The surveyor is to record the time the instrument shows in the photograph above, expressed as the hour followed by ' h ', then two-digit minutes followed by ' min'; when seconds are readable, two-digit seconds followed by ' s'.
6 h 52 min
